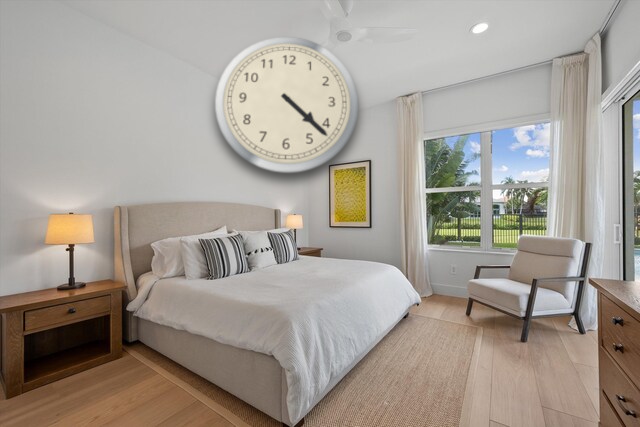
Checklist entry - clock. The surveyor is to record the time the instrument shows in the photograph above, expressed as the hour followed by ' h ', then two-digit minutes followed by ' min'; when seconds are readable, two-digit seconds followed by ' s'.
4 h 22 min
